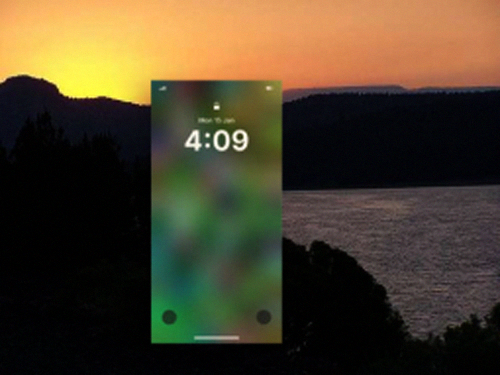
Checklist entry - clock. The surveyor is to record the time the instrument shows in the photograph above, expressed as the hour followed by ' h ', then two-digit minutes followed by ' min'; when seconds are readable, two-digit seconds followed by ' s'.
4 h 09 min
